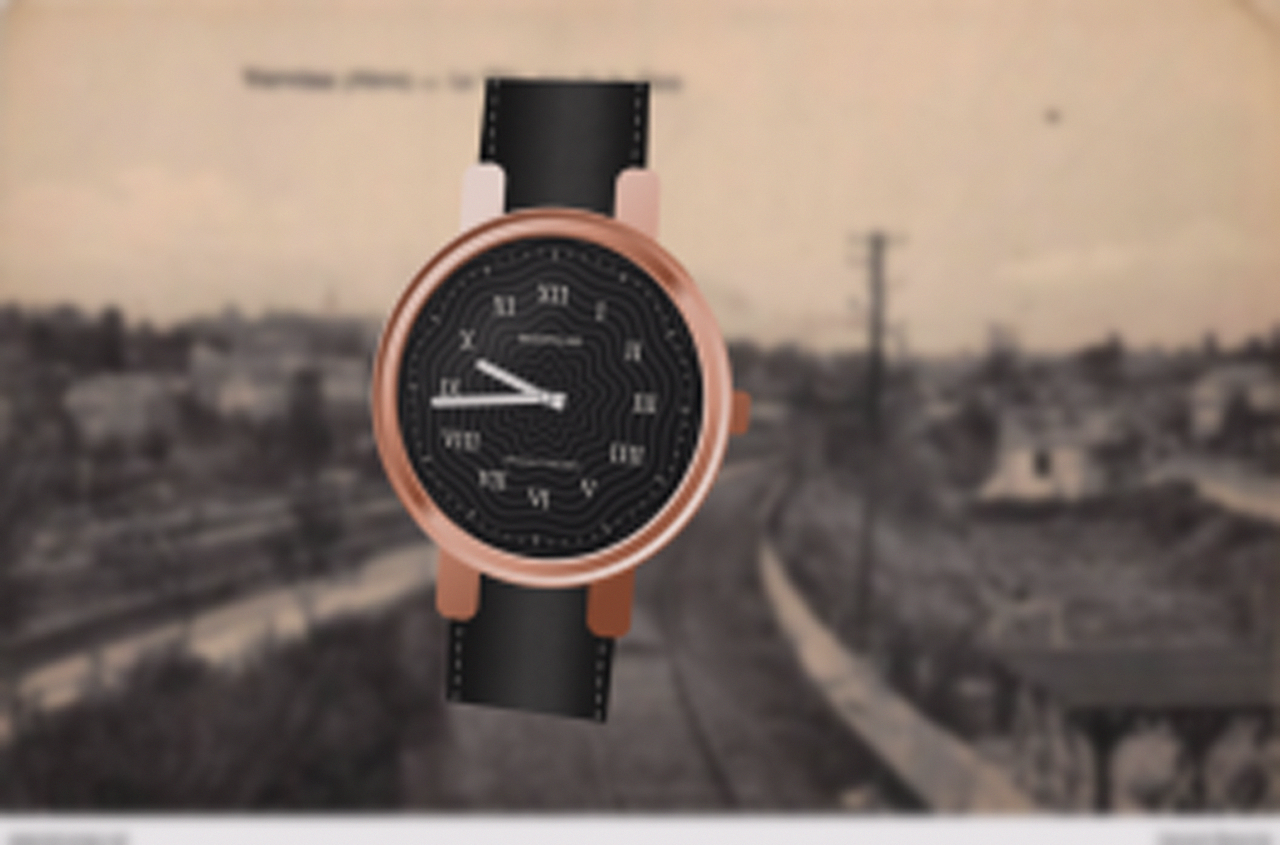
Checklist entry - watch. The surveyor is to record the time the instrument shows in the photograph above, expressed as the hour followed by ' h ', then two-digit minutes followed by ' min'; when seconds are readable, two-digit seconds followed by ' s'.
9 h 44 min
